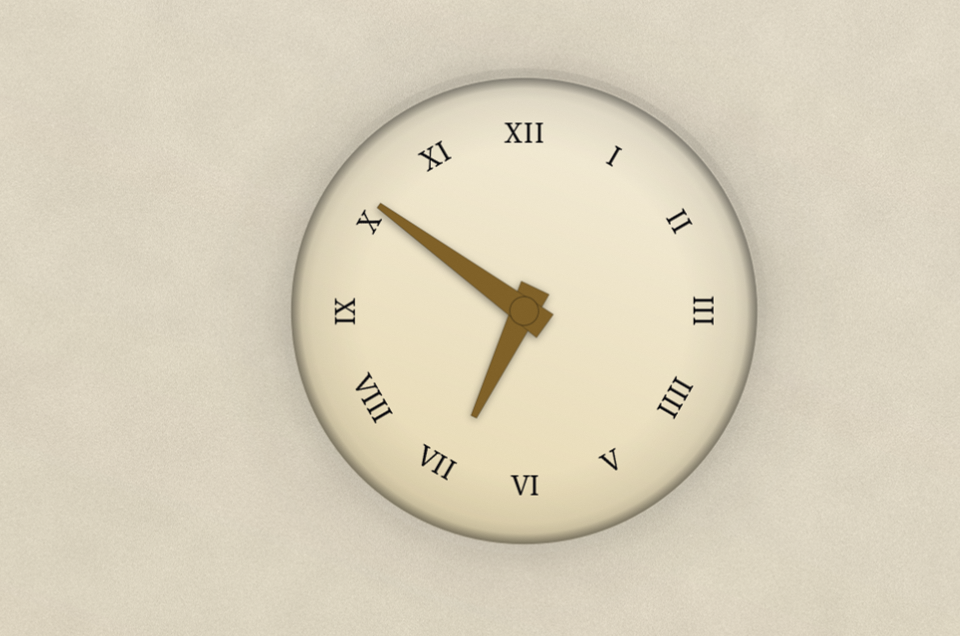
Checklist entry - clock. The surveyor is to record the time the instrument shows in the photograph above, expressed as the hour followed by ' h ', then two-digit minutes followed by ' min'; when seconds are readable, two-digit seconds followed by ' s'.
6 h 51 min
